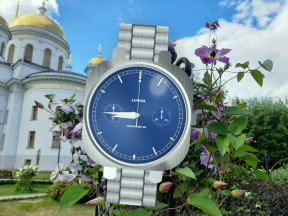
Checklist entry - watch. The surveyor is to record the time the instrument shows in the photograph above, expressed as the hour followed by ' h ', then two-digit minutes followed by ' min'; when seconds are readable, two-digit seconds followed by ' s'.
8 h 45 min
